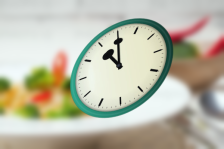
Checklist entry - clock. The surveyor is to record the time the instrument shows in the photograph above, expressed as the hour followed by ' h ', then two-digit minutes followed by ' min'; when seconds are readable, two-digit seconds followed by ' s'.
9 h 55 min
